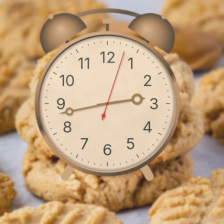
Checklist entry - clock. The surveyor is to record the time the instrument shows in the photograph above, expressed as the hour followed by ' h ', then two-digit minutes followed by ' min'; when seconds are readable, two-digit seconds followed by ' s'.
2 h 43 min 03 s
